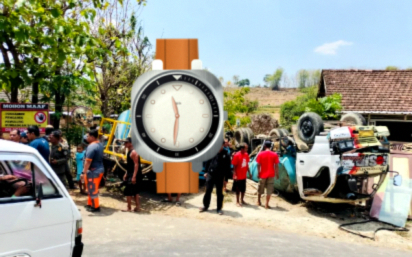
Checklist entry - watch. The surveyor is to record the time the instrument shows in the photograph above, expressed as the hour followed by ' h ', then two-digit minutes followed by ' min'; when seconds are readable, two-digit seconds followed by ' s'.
11 h 31 min
